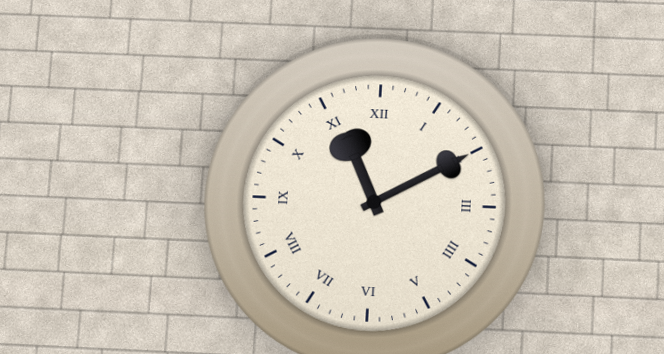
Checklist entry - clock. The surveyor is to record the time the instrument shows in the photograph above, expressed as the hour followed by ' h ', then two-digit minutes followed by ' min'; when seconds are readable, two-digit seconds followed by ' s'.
11 h 10 min
